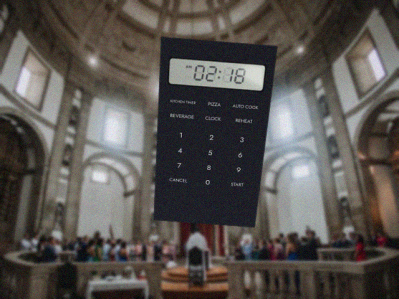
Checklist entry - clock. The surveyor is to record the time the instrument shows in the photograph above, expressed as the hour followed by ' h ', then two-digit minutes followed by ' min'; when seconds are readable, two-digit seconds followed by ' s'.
2 h 18 min
